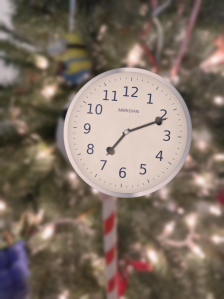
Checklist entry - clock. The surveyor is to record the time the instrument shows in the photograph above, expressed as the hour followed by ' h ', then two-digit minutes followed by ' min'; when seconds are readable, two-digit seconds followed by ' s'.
7 h 11 min
